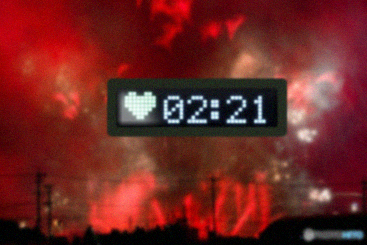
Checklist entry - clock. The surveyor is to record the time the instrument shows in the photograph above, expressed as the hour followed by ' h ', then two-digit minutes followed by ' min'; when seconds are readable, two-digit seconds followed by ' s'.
2 h 21 min
